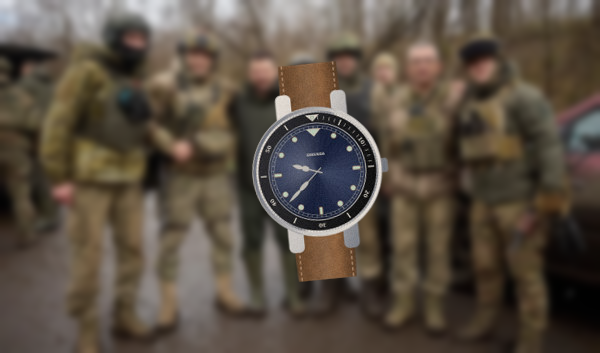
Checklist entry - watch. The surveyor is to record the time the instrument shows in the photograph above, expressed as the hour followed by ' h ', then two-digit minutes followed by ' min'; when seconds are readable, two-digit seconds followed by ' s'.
9 h 38 min
